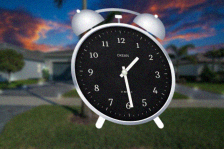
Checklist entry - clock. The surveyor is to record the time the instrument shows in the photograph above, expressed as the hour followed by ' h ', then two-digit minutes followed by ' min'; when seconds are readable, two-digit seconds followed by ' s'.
1 h 29 min
